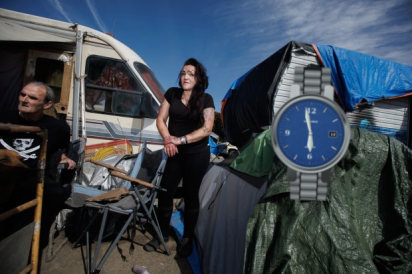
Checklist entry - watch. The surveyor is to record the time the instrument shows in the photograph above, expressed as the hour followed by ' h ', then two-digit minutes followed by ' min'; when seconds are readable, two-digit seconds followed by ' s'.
5 h 58 min
